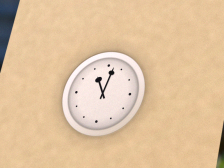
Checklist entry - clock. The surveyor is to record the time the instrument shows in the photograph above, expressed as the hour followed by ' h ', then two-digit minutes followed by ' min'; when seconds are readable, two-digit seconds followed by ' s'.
11 h 02 min
